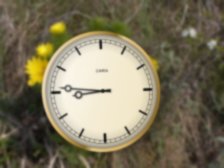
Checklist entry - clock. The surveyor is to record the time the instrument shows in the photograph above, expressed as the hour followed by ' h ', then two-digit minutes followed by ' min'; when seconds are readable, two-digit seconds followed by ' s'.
8 h 46 min
